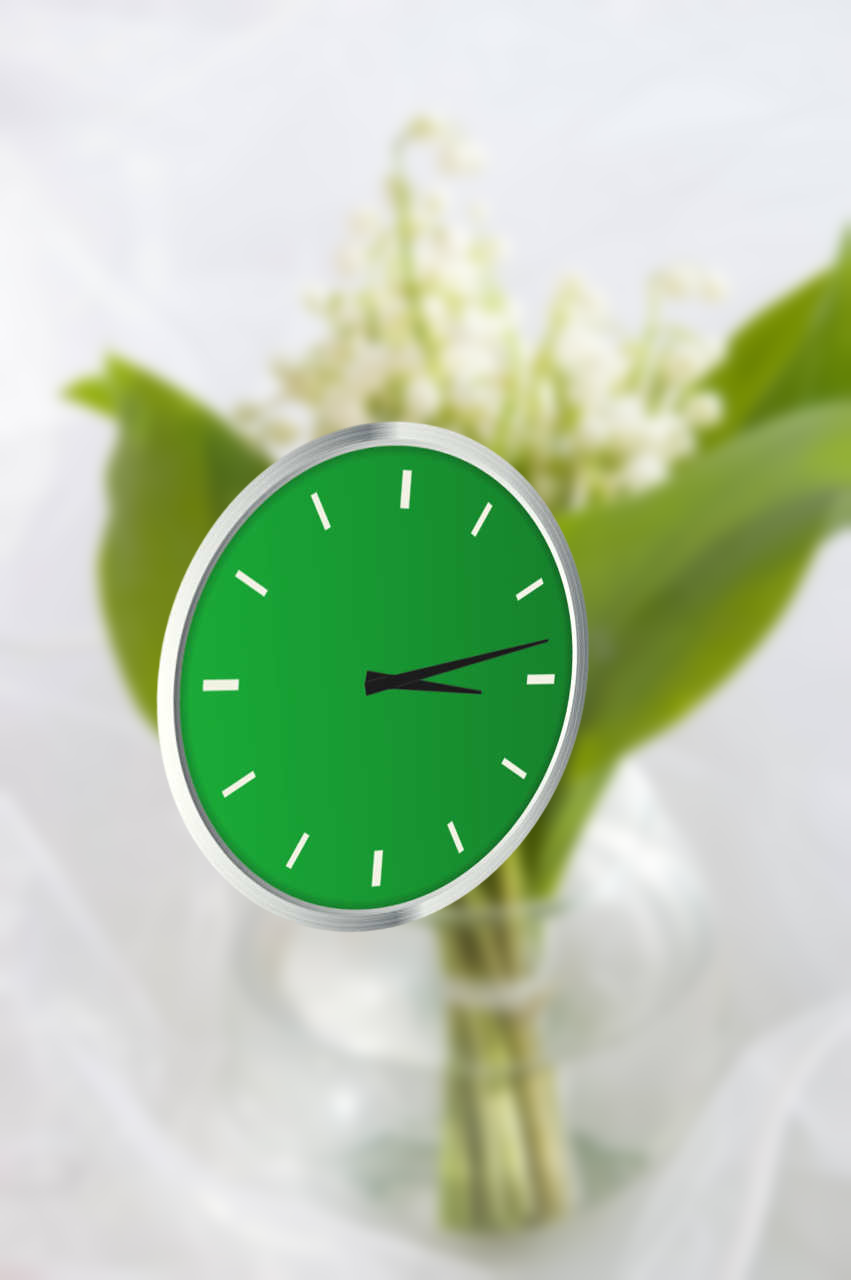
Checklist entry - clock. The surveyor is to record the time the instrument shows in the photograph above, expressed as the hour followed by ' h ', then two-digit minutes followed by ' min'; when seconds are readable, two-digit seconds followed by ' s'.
3 h 13 min
